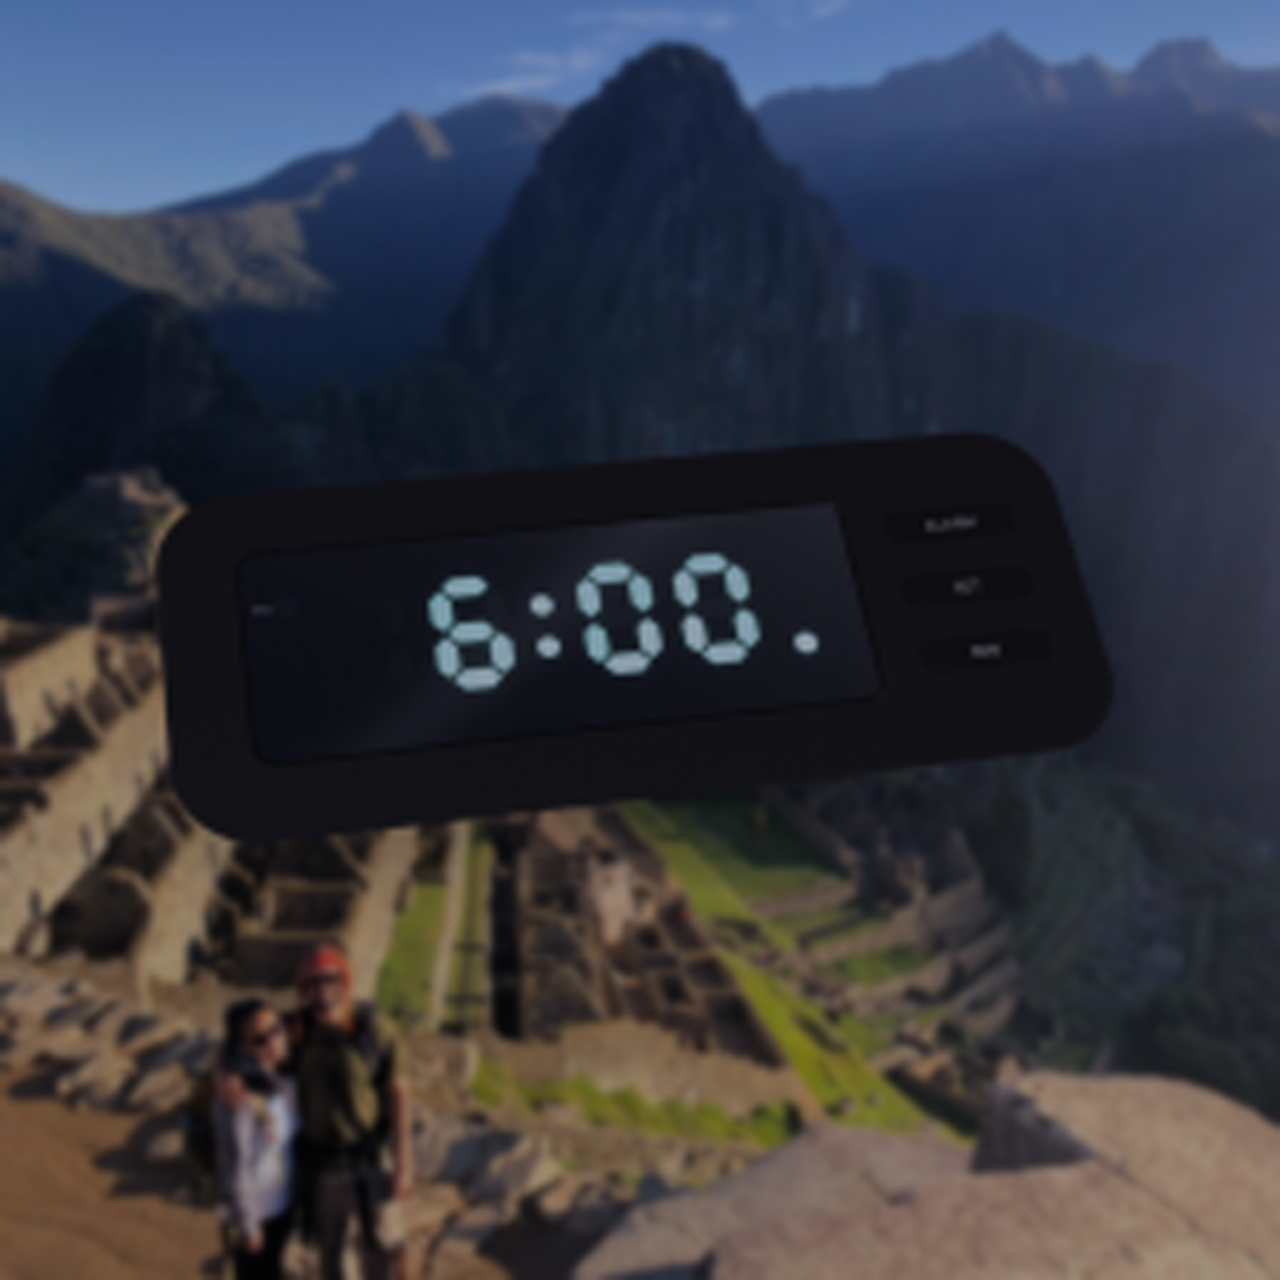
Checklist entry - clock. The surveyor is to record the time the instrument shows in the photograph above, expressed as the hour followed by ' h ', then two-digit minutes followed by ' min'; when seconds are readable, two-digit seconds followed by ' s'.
6 h 00 min
